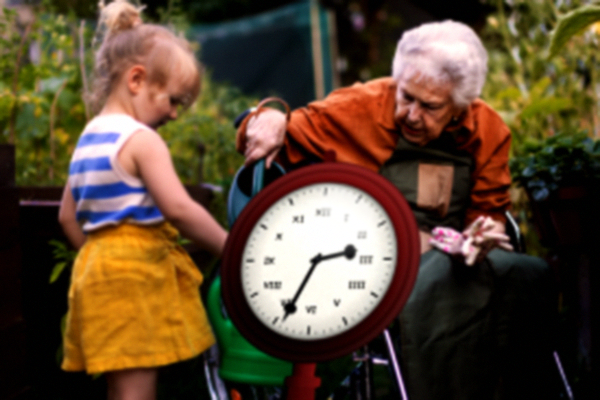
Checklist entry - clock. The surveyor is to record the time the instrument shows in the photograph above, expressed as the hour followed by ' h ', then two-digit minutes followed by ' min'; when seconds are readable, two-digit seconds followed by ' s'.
2 h 34 min
